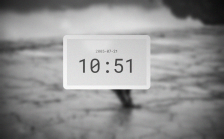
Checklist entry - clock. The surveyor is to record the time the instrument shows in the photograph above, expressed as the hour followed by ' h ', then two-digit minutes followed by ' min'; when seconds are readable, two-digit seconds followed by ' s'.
10 h 51 min
